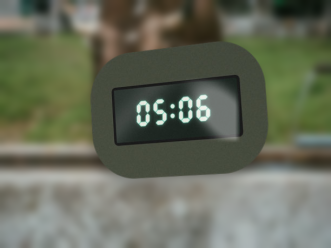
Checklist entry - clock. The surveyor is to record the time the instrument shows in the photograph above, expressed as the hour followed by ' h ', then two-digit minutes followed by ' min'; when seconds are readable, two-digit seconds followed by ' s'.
5 h 06 min
